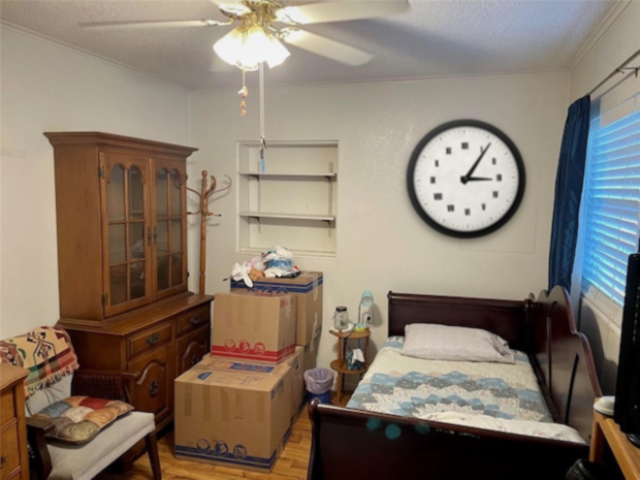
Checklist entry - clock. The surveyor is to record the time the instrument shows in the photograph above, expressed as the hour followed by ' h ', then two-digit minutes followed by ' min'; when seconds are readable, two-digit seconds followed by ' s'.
3 h 06 min
